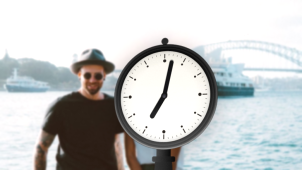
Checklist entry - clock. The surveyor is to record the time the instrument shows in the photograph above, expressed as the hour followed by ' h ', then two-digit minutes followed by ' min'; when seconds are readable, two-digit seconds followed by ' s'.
7 h 02 min
